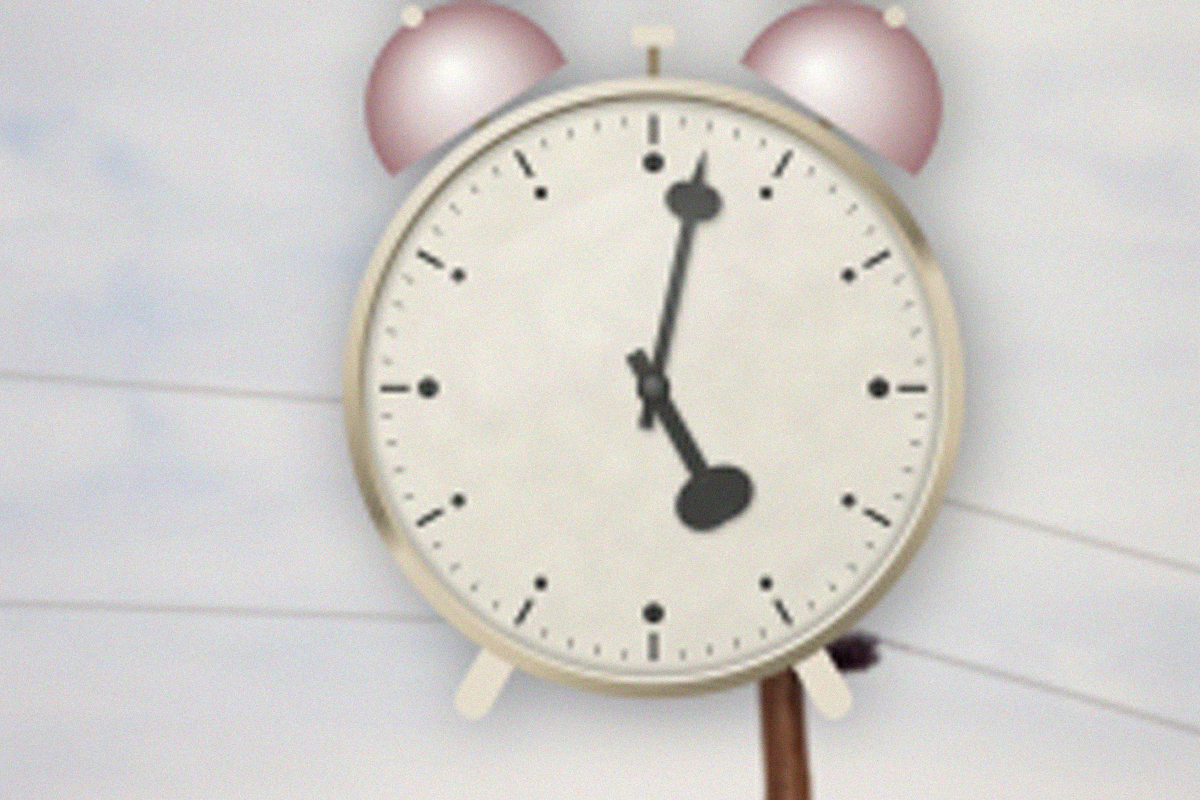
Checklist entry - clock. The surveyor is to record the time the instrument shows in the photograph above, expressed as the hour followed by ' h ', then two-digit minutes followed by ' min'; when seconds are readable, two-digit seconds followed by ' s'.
5 h 02 min
